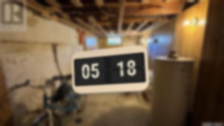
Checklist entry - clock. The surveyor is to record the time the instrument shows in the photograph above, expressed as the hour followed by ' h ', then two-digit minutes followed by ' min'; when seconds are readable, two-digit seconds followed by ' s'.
5 h 18 min
